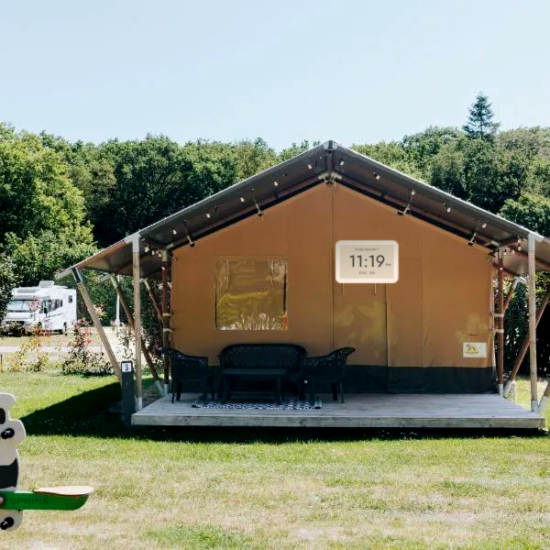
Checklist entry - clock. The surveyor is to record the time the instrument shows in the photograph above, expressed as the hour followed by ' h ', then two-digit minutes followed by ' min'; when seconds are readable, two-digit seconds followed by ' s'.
11 h 19 min
